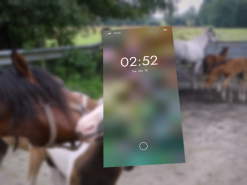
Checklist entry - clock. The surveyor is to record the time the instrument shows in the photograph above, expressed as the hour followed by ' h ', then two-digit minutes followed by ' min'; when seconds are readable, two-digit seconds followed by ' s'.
2 h 52 min
